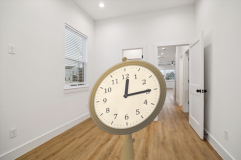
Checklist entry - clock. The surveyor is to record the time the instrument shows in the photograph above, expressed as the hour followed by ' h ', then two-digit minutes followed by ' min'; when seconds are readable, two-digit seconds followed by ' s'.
12 h 15 min
